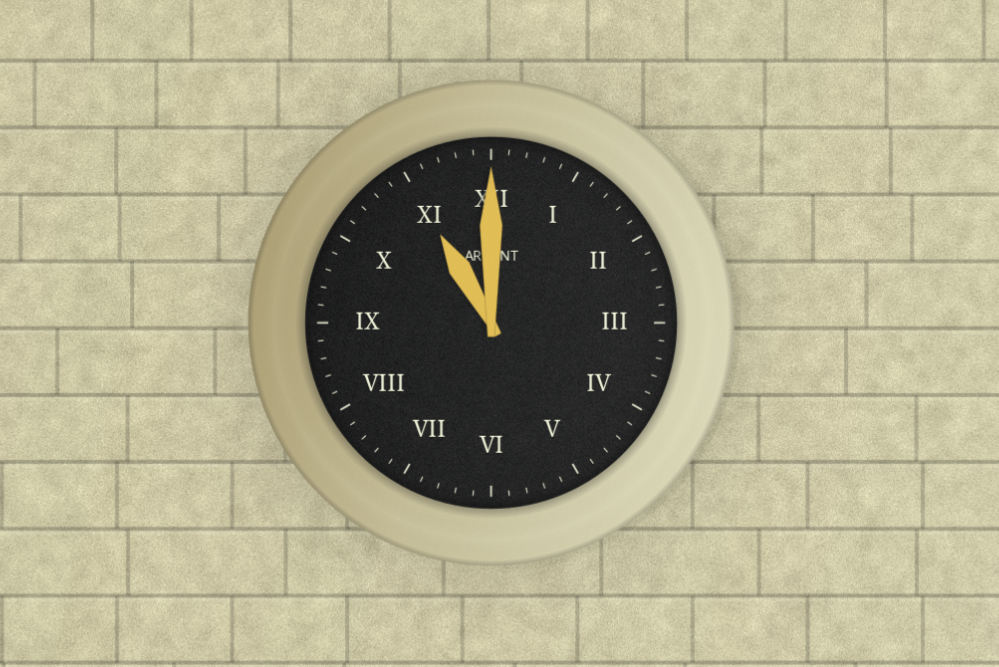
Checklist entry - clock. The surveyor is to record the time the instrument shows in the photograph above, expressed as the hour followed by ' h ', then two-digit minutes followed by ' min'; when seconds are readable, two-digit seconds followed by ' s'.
11 h 00 min
